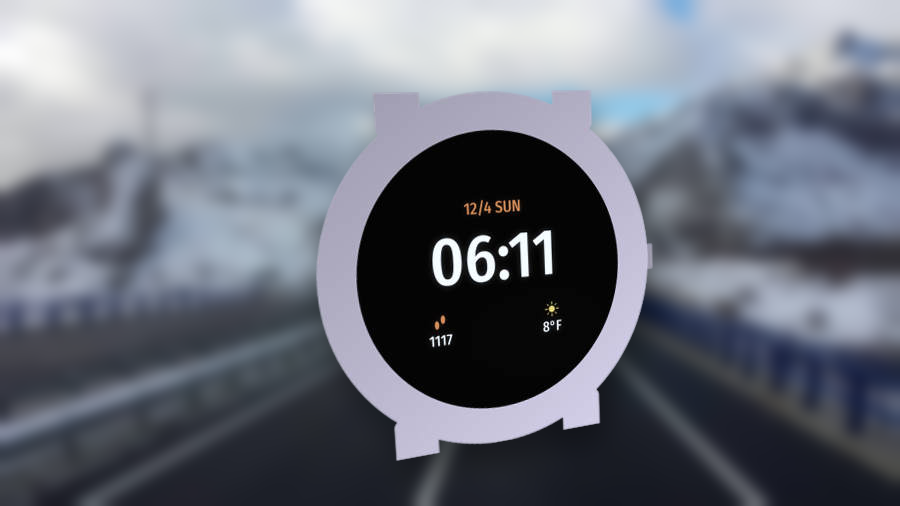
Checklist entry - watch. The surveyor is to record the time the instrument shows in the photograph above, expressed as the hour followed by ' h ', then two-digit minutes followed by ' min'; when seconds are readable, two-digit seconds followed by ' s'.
6 h 11 min
